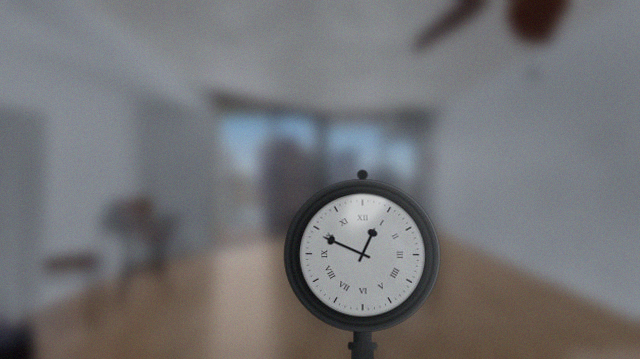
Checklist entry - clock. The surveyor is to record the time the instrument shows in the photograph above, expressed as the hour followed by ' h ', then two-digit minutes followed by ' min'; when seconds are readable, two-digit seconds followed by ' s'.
12 h 49 min
